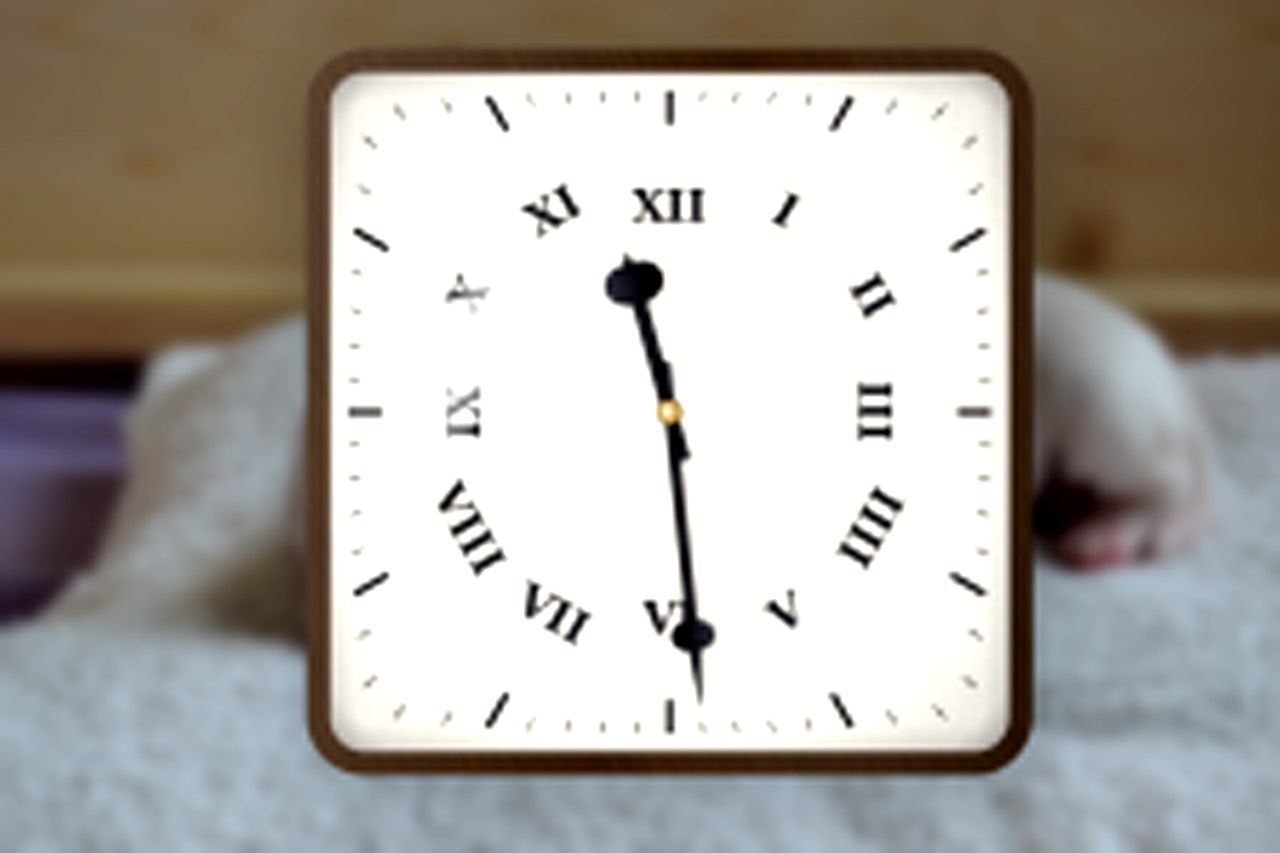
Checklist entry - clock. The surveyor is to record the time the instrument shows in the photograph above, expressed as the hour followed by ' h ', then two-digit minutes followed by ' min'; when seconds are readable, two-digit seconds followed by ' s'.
11 h 29 min
